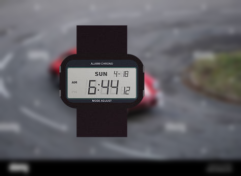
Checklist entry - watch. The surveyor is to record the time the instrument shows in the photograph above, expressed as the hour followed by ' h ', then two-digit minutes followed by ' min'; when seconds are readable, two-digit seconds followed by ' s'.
6 h 44 min 12 s
